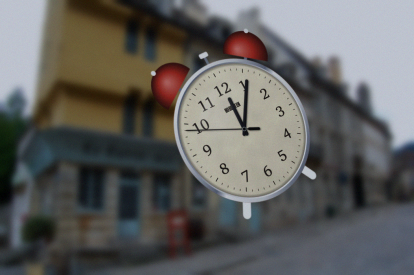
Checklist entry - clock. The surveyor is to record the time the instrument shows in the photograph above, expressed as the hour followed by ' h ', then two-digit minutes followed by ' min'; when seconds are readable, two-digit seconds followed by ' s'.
12 h 05 min 49 s
